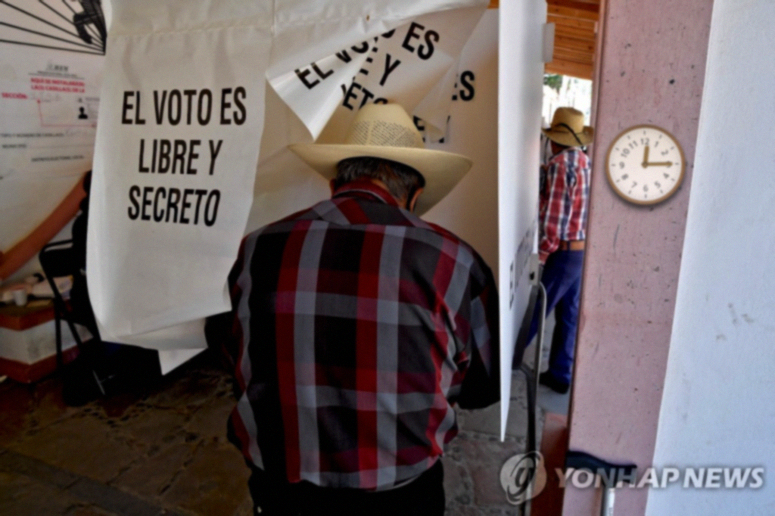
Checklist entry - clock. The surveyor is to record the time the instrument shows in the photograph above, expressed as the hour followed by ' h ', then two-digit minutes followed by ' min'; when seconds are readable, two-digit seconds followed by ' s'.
12 h 15 min
